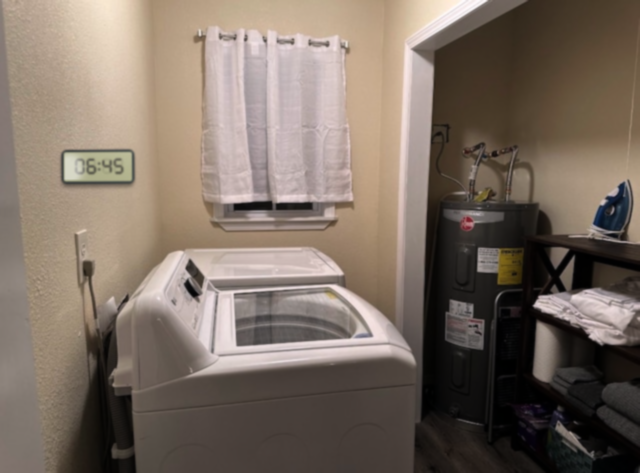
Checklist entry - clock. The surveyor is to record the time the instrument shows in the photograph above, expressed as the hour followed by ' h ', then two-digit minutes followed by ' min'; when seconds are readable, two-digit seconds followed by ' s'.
6 h 45 min
